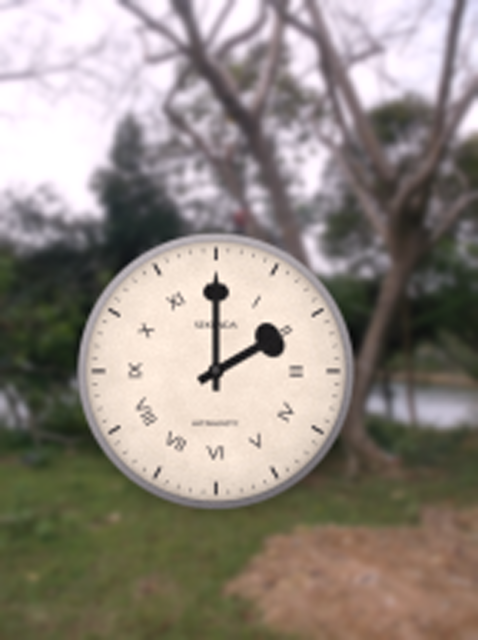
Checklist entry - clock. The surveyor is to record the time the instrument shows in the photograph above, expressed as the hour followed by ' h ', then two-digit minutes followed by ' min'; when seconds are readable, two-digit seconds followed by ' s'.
2 h 00 min
